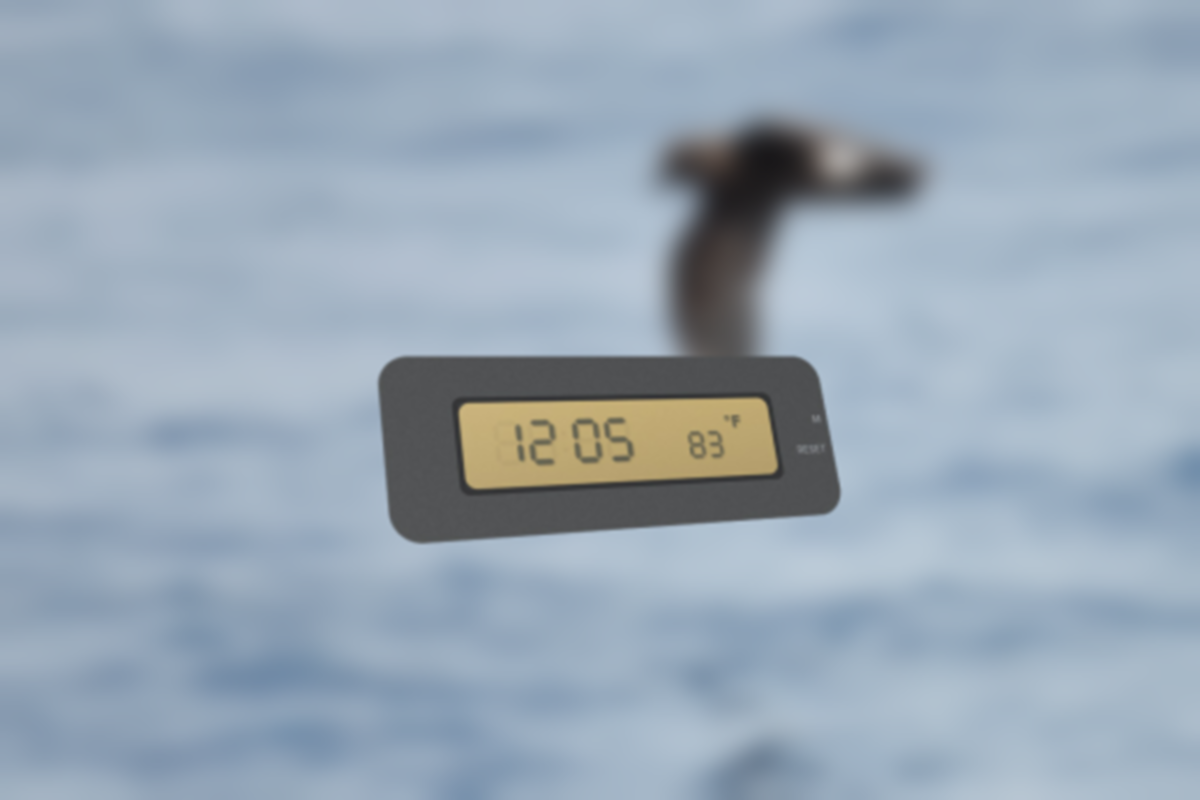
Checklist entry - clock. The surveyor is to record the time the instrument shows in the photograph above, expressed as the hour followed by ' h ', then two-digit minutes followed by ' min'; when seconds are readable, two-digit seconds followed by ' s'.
12 h 05 min
